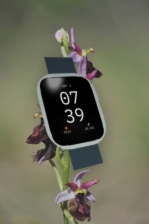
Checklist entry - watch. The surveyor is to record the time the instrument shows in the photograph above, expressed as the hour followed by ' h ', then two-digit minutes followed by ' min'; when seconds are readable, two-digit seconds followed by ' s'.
7 h 39 min
